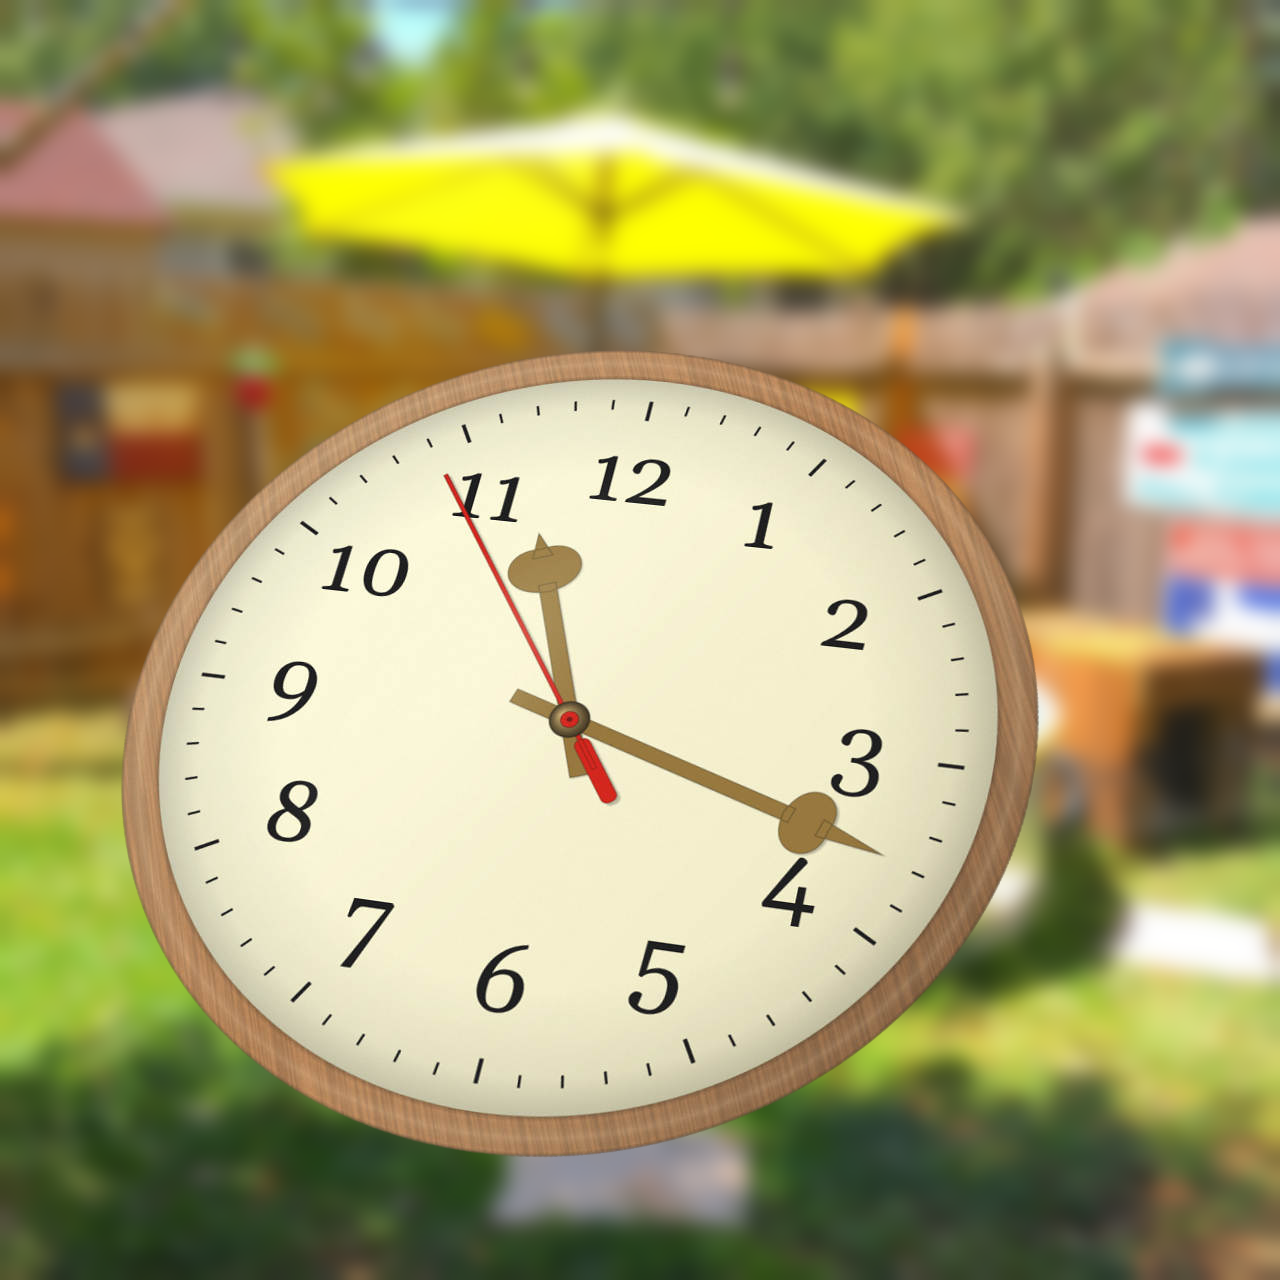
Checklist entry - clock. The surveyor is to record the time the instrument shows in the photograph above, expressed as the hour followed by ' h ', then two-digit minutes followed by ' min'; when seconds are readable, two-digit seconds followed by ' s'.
11 h 17 min 54 s
